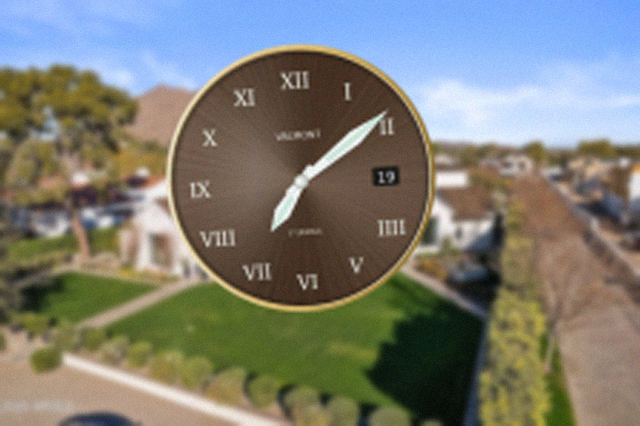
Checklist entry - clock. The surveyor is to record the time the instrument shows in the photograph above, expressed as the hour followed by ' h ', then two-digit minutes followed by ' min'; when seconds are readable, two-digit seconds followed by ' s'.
7 h 09 min
